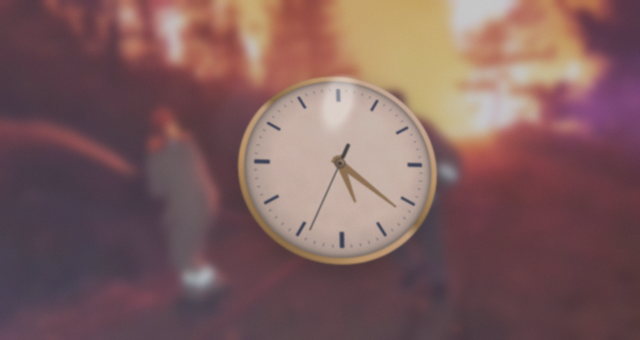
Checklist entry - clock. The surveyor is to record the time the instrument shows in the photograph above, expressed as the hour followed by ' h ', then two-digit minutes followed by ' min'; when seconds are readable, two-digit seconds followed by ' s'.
5 h 21 min 34 s
